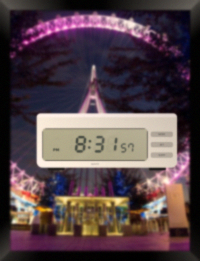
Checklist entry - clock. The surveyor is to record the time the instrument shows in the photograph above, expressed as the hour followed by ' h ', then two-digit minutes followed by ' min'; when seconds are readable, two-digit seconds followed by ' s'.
8 h 31 min 57 s
